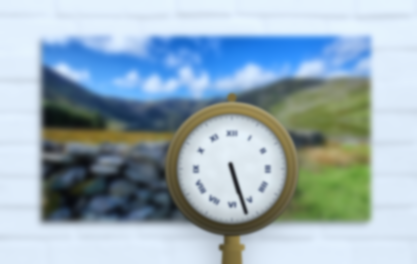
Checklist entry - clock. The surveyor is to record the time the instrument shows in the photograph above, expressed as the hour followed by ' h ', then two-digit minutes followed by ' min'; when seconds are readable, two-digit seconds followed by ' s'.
5 h 27 min
